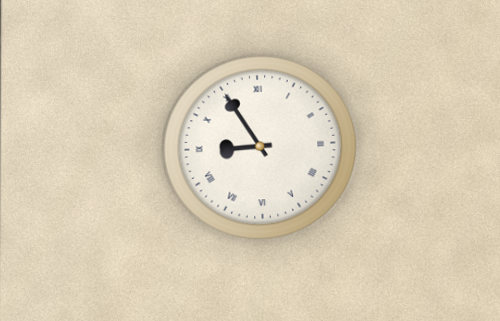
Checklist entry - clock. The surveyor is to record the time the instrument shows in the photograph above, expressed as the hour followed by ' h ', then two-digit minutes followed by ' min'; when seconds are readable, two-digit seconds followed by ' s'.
8 h 55 min
